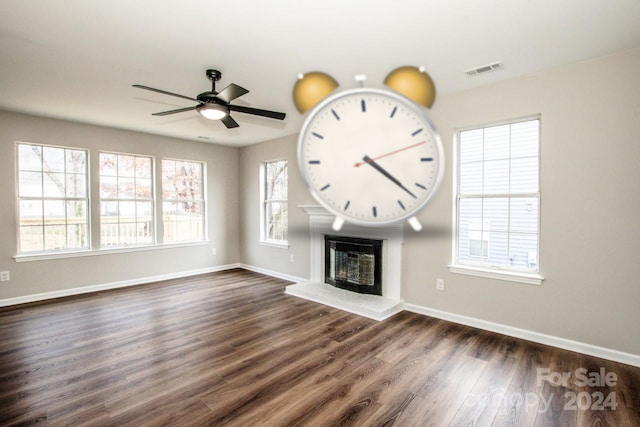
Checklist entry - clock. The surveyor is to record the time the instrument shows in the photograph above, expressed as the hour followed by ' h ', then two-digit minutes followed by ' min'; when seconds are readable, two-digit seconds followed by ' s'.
4 h 22 min 12 s
